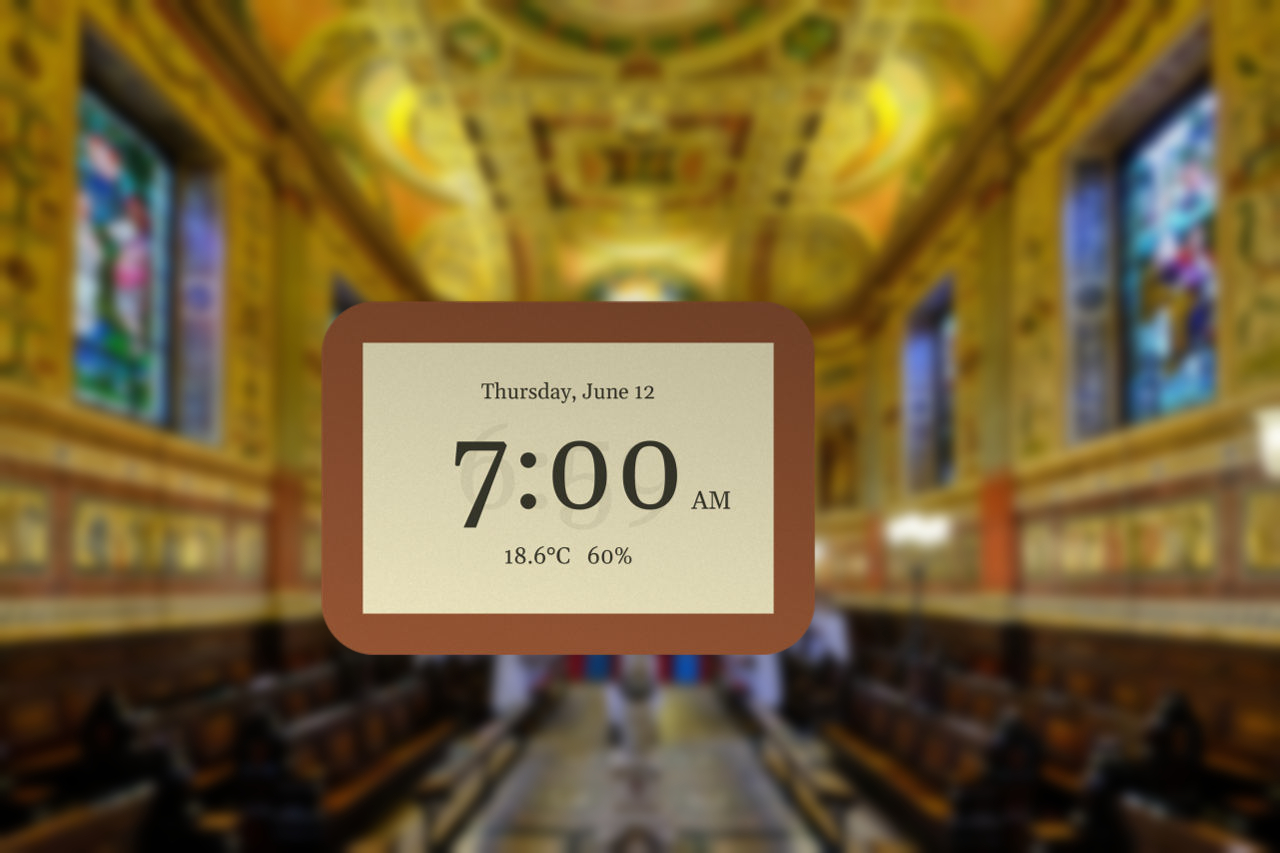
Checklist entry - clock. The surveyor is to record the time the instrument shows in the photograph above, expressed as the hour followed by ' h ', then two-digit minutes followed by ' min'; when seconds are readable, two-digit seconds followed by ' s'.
7 h 00 min
